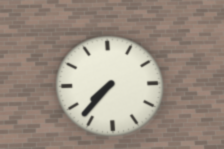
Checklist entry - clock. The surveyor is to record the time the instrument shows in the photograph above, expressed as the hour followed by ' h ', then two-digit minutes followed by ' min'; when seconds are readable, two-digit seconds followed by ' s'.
7 h 37 min
